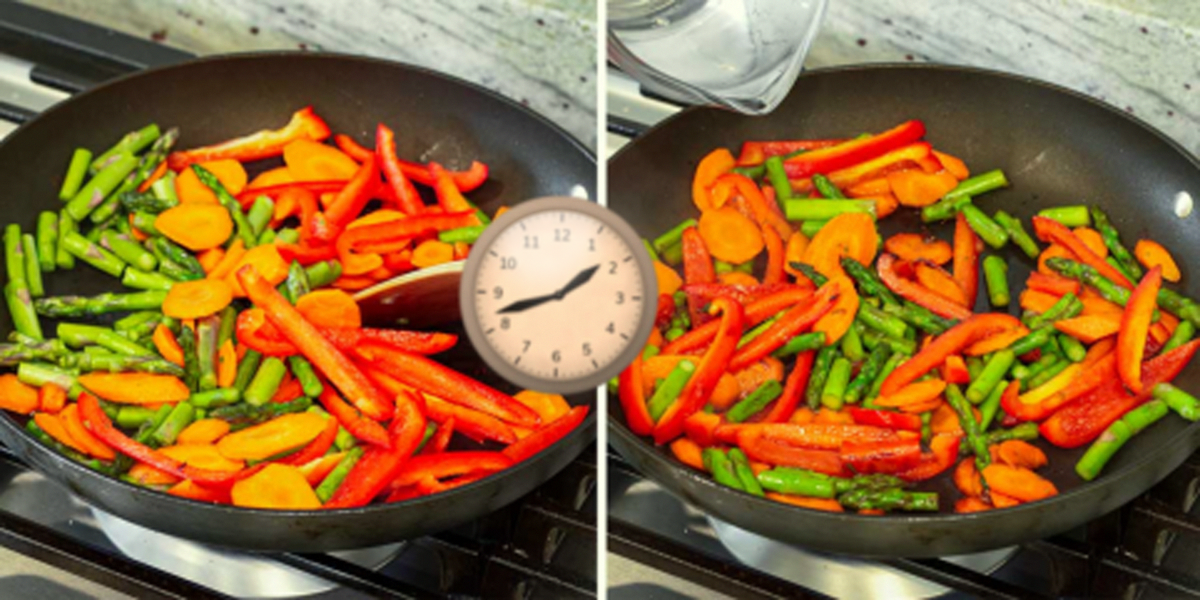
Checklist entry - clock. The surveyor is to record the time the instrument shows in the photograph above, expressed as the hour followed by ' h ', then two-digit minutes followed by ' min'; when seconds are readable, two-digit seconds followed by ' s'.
1 h 42 min
